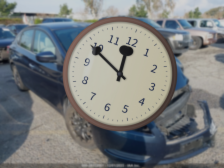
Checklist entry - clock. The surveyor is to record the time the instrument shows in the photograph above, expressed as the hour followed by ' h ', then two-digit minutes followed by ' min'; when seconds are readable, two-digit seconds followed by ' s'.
11 h 49 min
